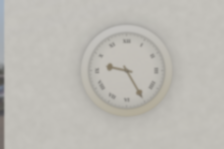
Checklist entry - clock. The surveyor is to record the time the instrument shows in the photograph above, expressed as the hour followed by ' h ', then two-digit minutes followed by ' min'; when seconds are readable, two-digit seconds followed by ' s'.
9 h 25 min
